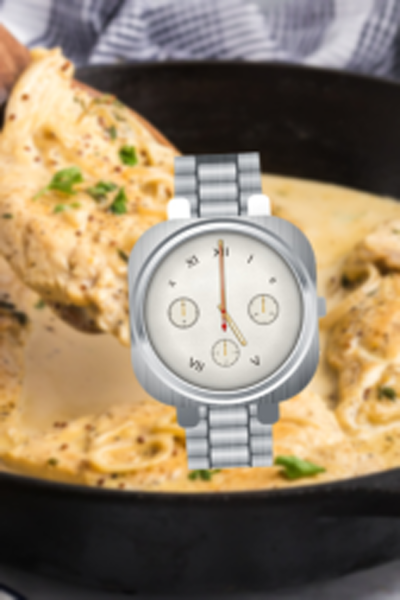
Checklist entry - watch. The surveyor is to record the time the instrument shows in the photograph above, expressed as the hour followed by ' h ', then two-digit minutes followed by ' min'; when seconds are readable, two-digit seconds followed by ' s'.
5 h 00 min
